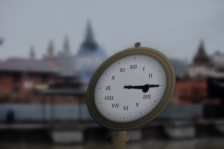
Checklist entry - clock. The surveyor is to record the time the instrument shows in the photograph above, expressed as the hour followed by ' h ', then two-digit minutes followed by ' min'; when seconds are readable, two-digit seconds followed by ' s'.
3 h 15 min
